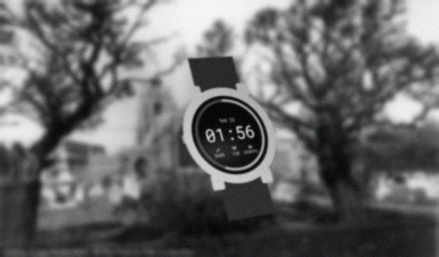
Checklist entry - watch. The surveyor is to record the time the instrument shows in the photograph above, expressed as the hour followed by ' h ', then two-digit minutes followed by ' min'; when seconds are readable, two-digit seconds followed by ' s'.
1 h 56 min
